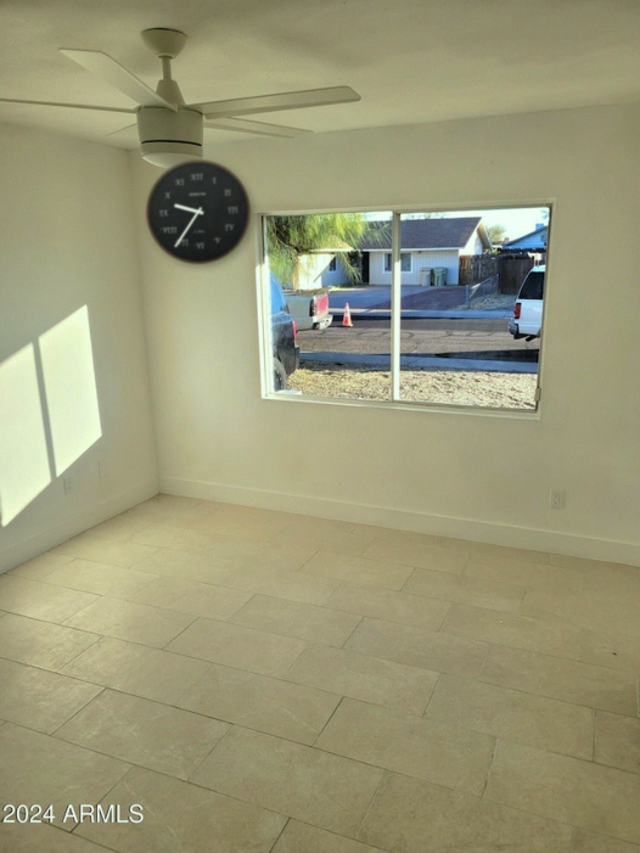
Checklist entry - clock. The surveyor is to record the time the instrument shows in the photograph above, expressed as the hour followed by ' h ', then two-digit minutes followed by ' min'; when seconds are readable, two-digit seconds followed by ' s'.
9 h 36 min
